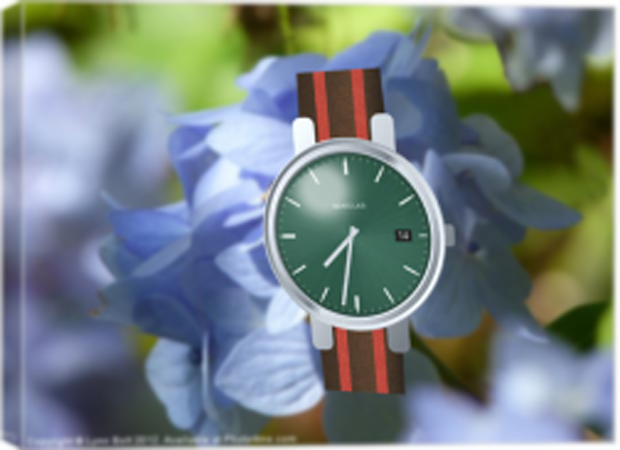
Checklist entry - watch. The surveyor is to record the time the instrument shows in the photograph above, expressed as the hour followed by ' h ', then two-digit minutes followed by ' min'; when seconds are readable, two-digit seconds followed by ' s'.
7 h 32 min
